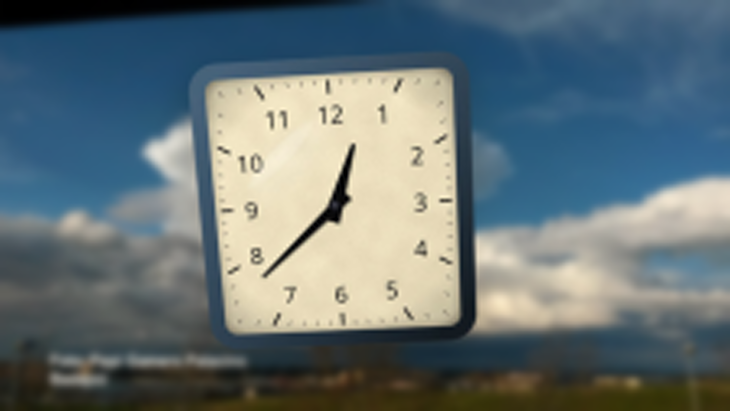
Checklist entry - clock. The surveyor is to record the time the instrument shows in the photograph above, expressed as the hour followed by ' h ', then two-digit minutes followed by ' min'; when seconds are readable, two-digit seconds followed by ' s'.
12 h 38 min
